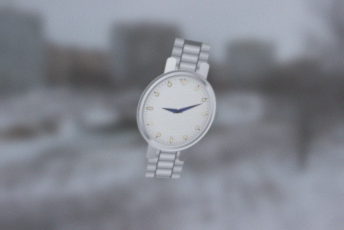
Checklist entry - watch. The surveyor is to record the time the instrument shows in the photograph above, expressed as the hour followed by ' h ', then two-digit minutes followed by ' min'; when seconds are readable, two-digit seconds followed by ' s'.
9 h 11 min
